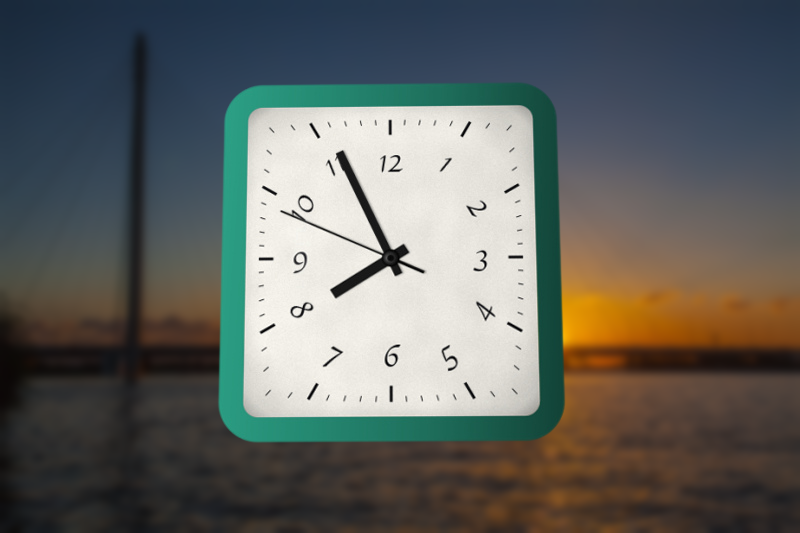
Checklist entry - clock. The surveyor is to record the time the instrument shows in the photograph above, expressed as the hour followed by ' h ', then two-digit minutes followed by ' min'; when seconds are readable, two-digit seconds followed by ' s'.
7 h 55 min 49 s
